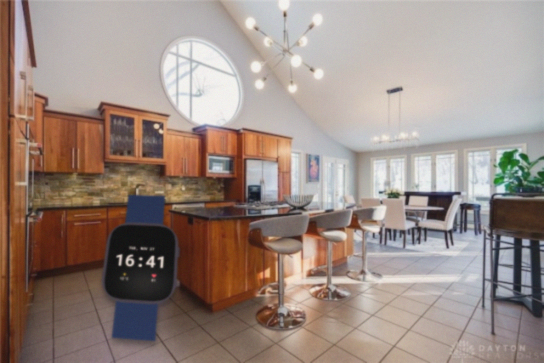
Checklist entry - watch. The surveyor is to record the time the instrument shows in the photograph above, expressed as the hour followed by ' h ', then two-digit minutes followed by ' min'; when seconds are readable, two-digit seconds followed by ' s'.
16 h 41 min
